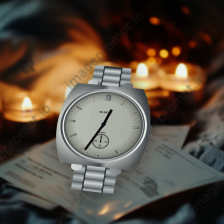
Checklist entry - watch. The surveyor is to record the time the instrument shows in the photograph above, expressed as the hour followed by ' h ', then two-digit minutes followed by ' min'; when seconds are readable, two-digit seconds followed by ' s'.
12 h 34 min
